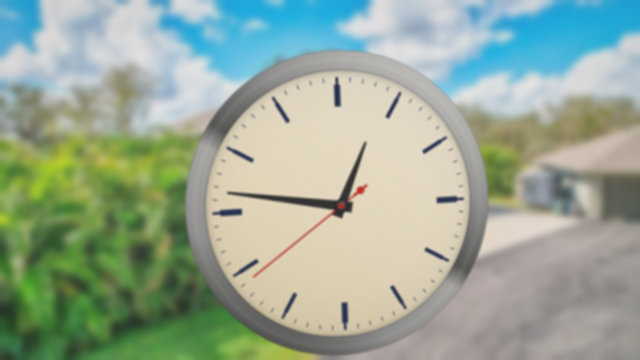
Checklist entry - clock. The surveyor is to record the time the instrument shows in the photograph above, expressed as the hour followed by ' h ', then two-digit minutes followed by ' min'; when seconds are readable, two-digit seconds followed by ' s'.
12 h 46 min 39 s
